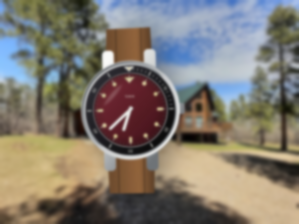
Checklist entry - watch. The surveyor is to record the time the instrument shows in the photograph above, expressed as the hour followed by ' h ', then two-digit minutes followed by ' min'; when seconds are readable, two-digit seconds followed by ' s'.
6 h 38 min
